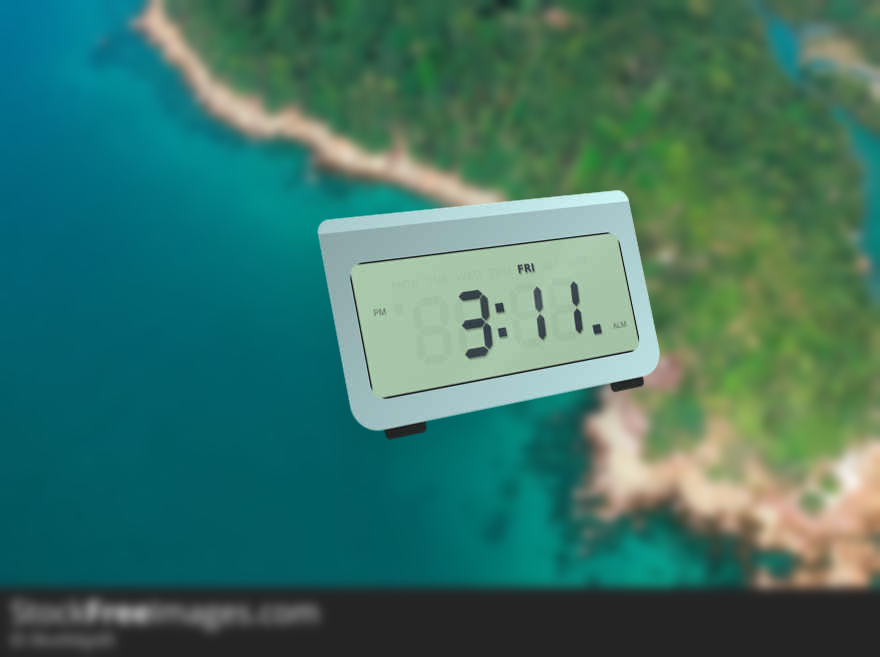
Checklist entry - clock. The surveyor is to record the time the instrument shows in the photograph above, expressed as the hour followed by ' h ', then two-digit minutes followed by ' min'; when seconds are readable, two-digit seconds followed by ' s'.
3 h 11 min
